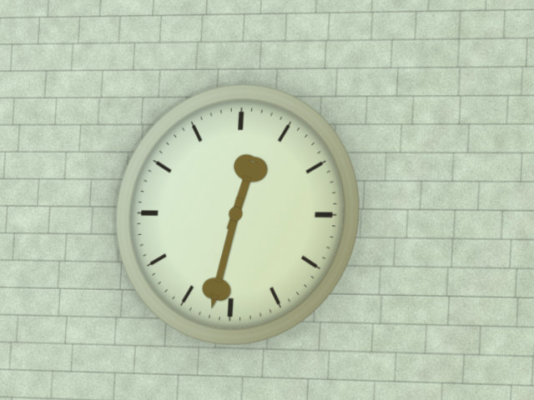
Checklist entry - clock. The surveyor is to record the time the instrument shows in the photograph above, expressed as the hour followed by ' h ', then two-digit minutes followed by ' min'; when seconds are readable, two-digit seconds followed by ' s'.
12 h 32 min
